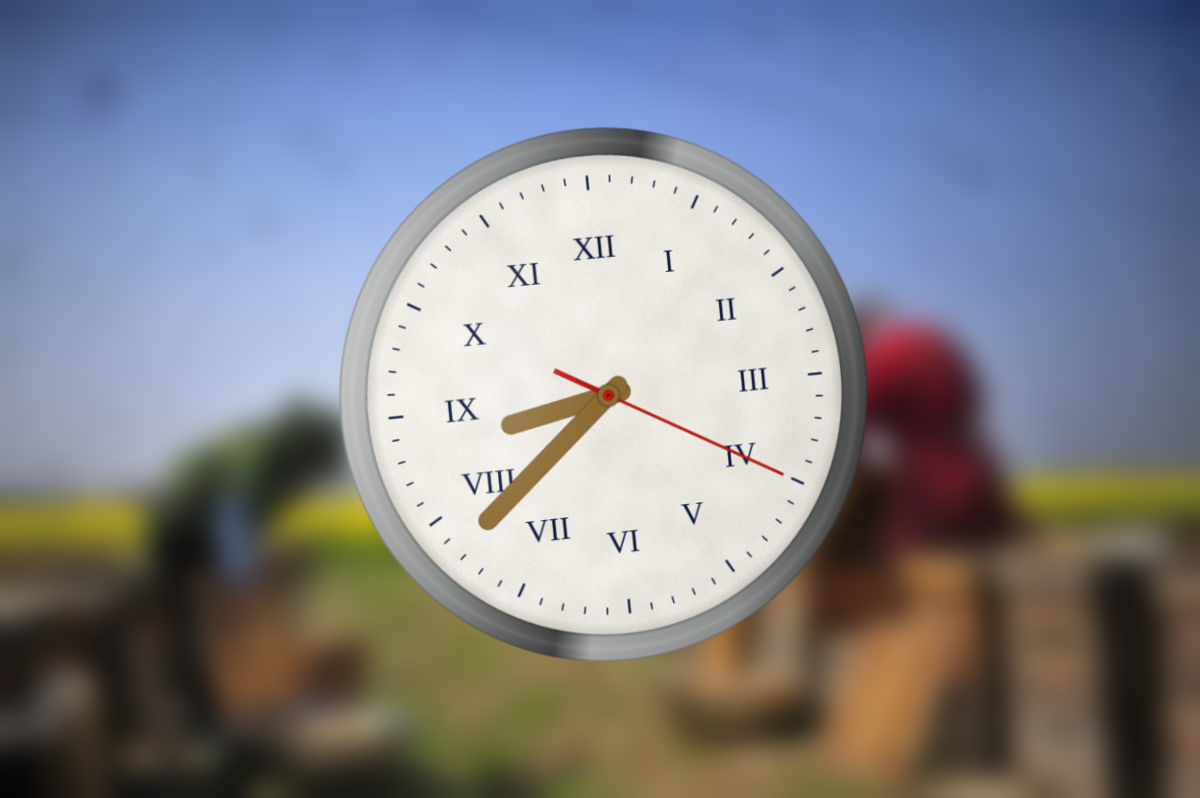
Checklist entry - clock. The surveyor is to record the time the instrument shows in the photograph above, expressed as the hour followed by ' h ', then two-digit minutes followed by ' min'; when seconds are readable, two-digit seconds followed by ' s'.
8 h 38 min 20 s
